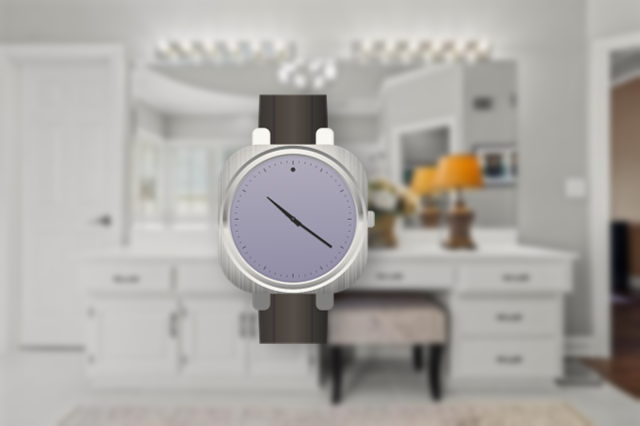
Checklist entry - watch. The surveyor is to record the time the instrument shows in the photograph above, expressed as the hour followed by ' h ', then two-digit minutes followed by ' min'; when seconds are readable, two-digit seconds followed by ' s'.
10 h 21 min
